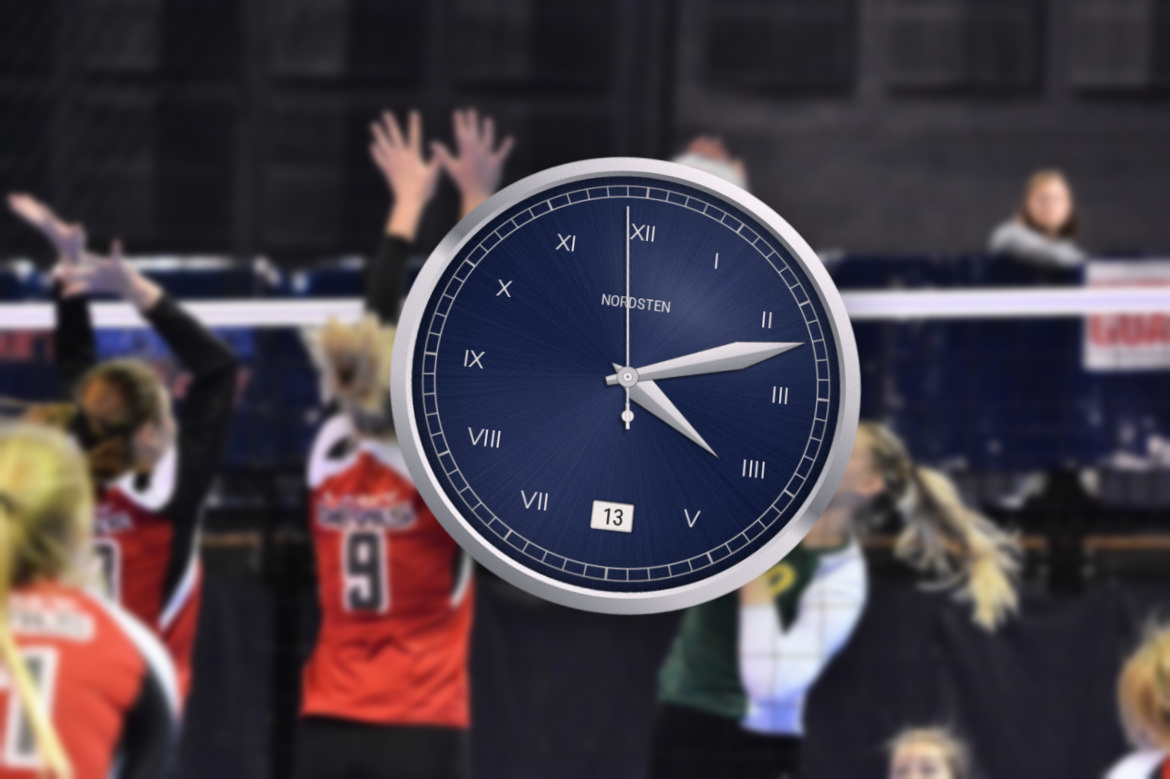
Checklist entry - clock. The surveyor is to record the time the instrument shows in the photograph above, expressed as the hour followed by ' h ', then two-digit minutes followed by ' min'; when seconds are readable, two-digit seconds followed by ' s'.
4 h 11 min 59 s
